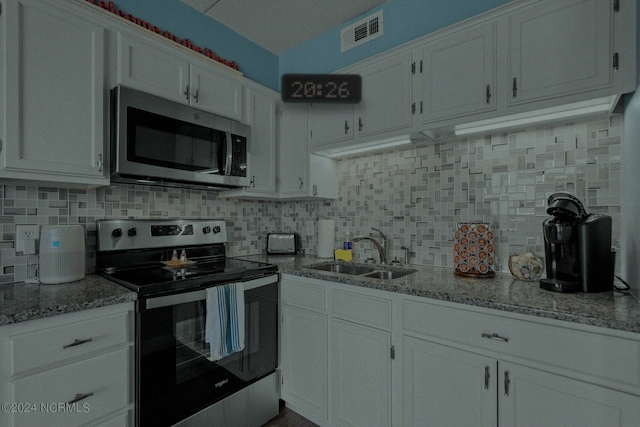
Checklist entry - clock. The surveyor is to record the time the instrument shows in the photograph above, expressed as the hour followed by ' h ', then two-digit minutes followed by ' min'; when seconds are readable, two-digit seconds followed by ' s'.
20 h 26 min
